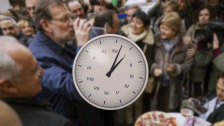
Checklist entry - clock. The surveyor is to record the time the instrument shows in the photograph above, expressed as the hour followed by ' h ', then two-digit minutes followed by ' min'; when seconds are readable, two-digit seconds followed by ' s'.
1 h 02 min
